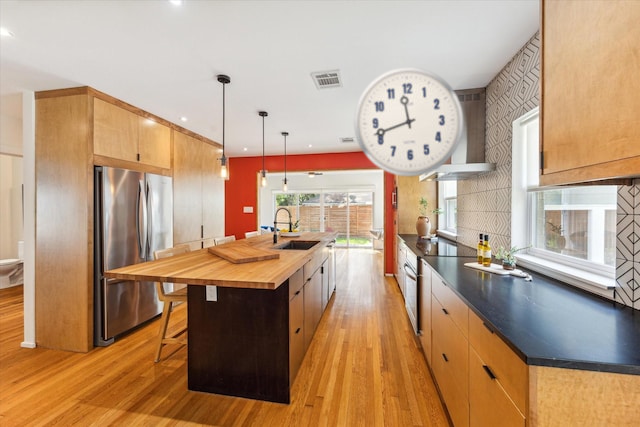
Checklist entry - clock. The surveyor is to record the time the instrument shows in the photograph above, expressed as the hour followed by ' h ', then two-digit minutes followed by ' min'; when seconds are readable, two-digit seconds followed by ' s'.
11 h 42 min
